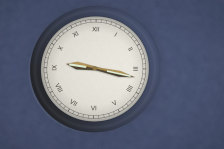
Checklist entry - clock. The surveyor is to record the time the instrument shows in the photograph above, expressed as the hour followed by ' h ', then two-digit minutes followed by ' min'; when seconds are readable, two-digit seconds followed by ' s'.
9 h 17 min
